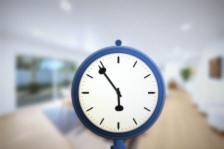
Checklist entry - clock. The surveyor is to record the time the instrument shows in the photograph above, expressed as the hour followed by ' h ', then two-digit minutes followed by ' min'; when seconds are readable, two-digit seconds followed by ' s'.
5 h 54 min
